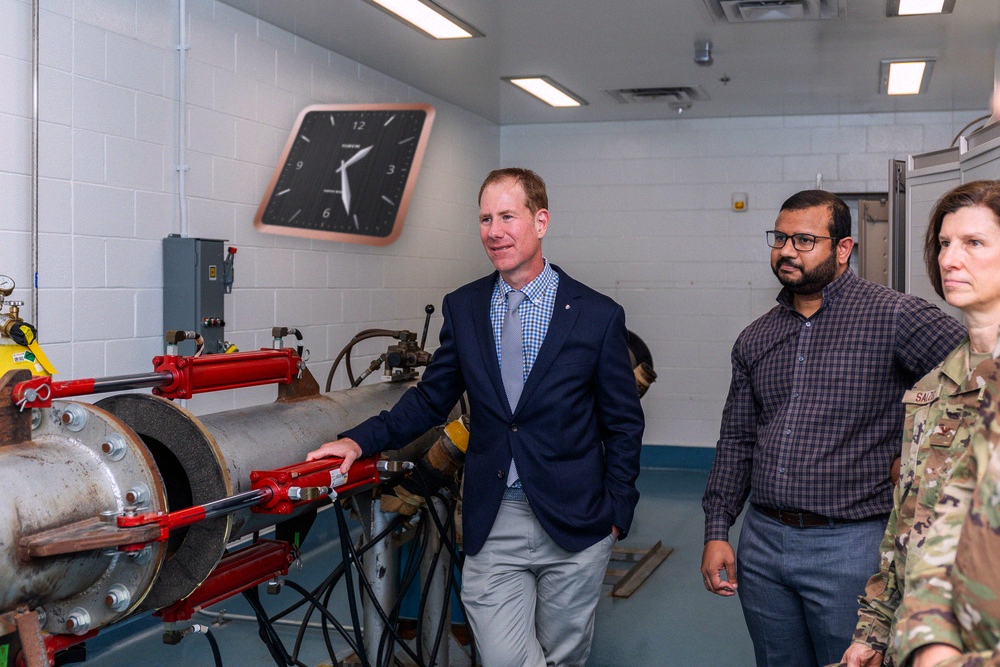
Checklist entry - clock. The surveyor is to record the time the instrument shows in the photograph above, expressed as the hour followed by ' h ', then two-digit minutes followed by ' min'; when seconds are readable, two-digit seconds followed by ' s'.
1 h 26 min
